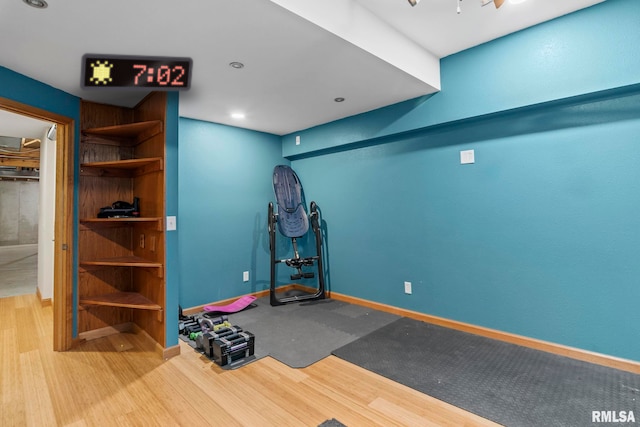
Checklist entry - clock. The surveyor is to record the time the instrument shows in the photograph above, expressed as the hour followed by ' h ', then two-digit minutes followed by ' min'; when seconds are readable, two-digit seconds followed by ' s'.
7 h 02 min
